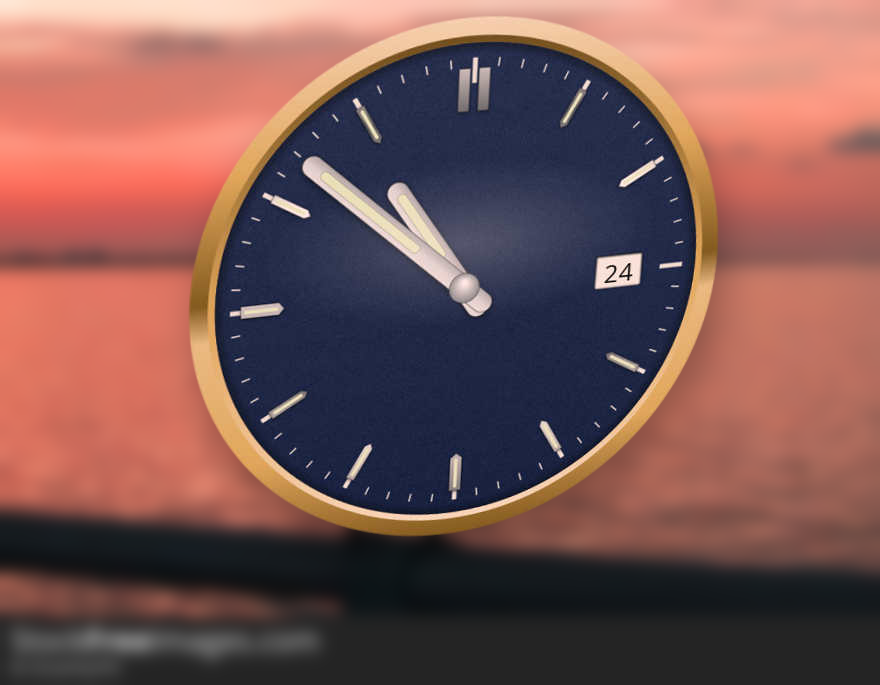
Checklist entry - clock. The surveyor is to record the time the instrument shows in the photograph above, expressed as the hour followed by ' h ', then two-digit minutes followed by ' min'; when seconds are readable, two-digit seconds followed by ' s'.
10 h 52 min
